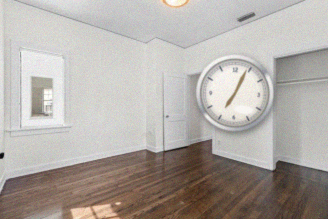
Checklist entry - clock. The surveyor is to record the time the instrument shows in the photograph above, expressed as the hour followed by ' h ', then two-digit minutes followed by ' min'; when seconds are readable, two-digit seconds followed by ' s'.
7 h 04 min
